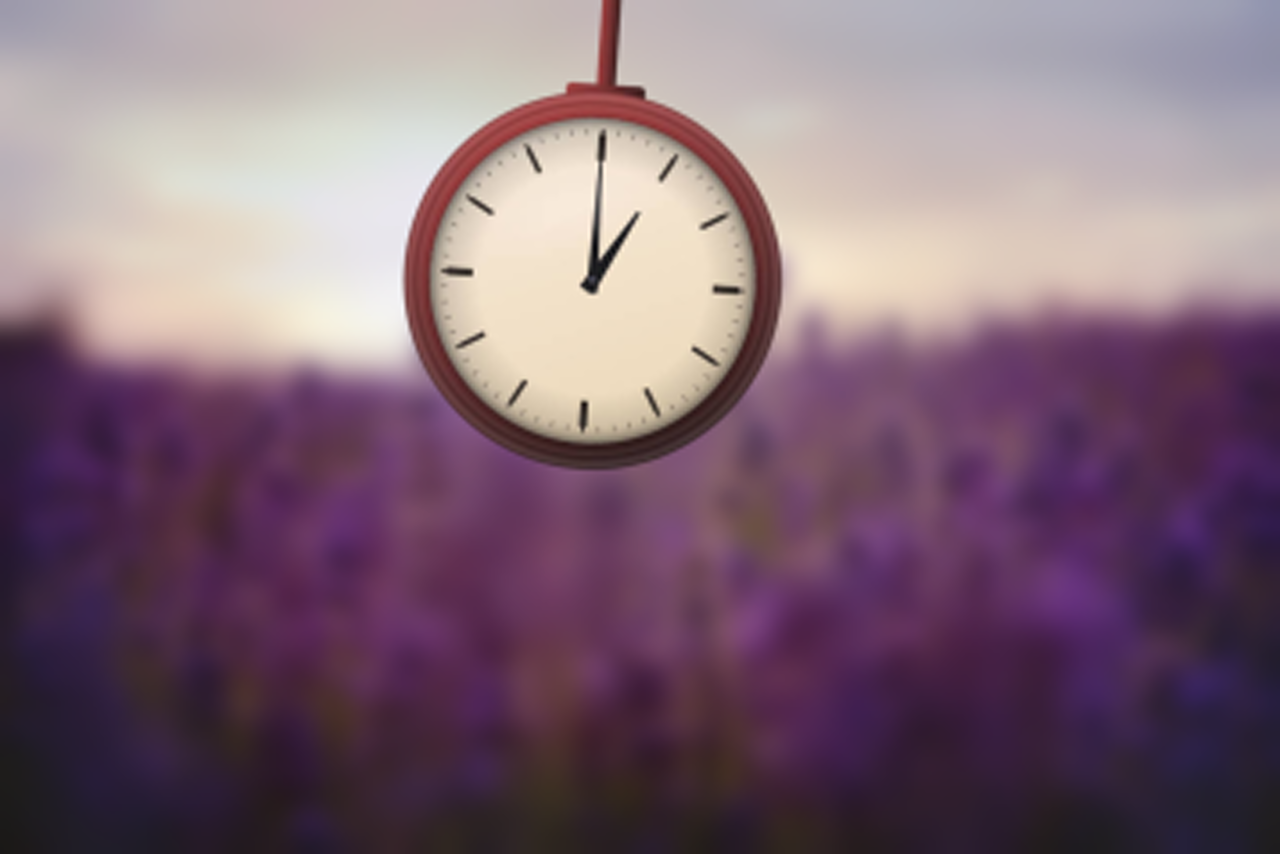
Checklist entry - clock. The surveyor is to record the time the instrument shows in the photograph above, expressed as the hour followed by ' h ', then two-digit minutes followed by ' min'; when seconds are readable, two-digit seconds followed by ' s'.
1 h 00 min
